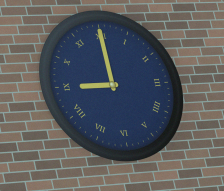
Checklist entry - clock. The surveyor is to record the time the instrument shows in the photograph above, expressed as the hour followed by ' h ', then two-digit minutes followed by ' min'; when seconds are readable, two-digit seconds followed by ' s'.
9 h 00 min
